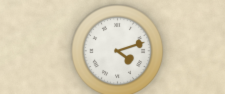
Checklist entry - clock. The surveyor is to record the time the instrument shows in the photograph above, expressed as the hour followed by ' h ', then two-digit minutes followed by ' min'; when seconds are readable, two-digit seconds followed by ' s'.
4 h 12 min
